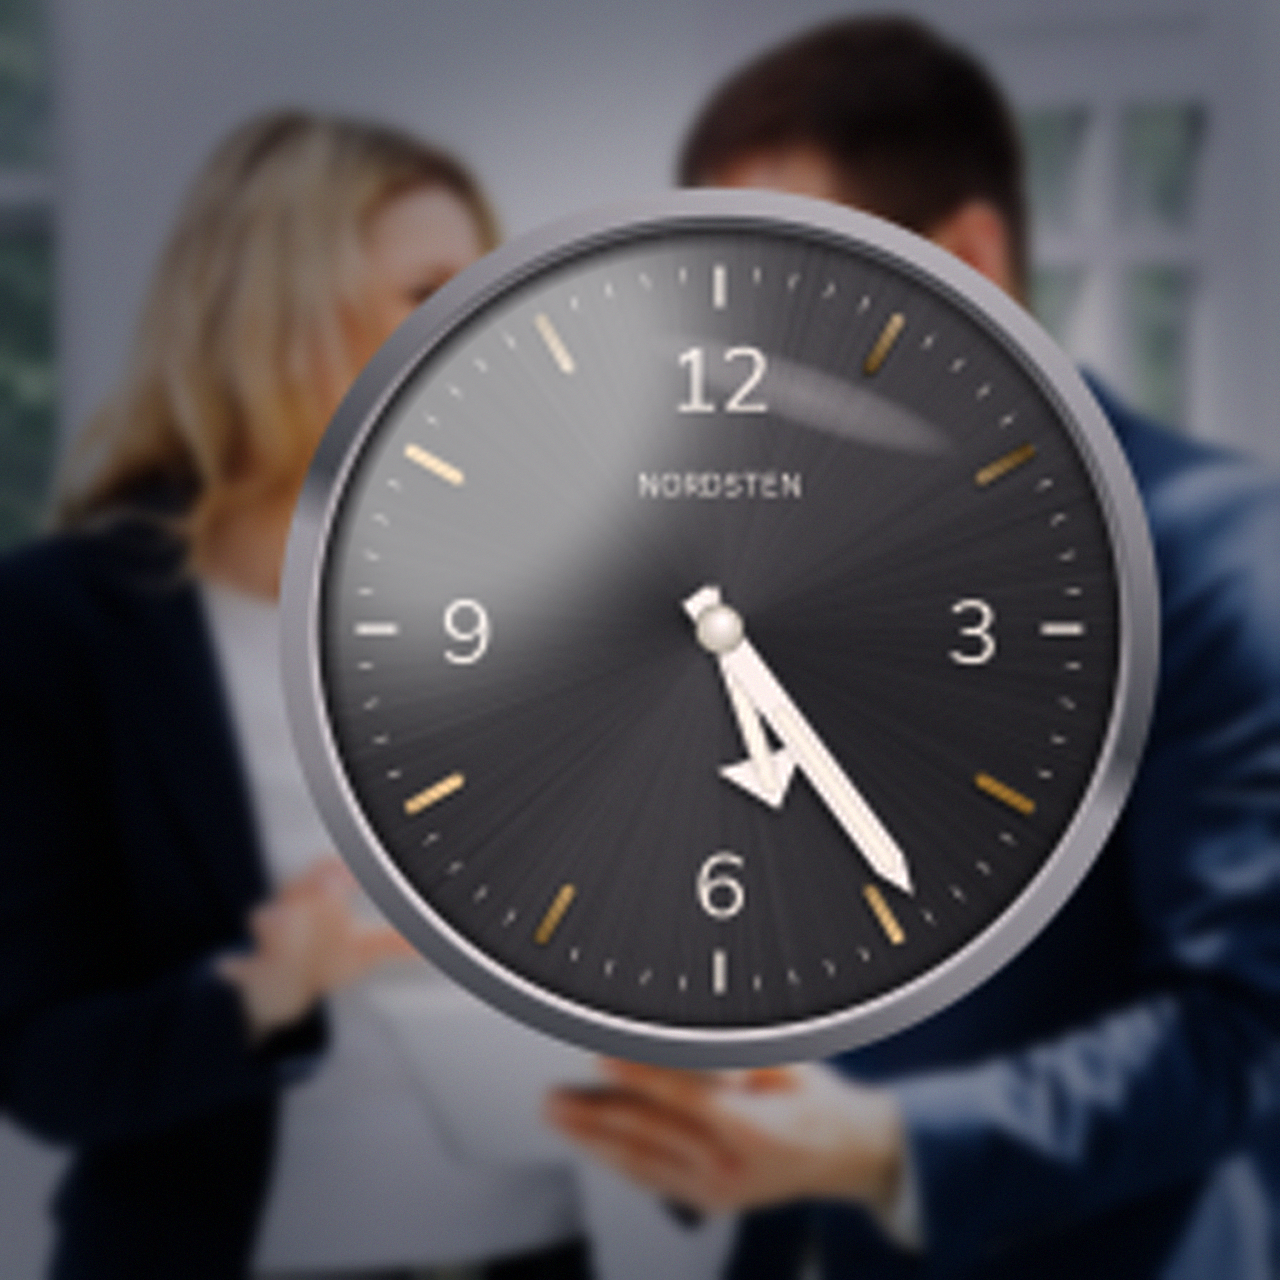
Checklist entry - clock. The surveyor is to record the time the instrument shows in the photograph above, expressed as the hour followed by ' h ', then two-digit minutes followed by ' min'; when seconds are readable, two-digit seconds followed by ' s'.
5 h 24 min
